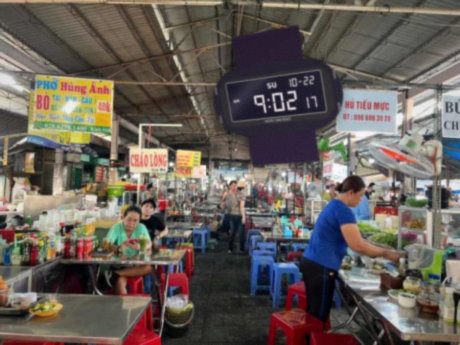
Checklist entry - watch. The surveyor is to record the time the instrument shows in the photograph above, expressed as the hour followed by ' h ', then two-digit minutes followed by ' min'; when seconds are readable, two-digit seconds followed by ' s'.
9 h 02 min 17 s
